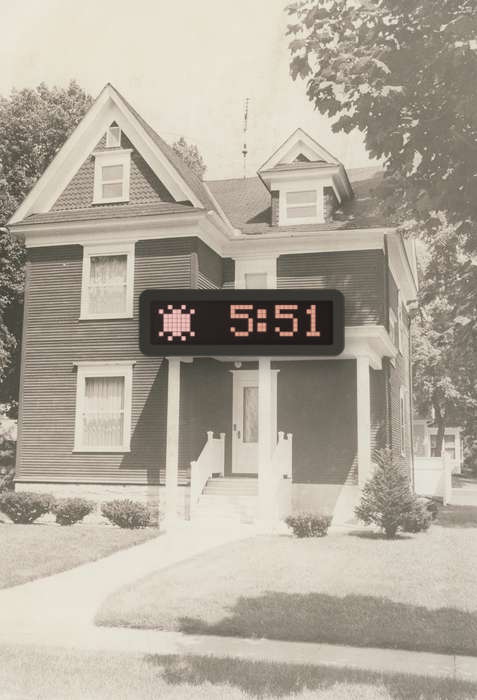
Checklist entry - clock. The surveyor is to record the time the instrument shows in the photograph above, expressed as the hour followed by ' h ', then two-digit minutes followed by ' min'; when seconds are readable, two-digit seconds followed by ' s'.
5 h 51 min
